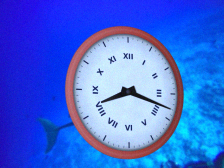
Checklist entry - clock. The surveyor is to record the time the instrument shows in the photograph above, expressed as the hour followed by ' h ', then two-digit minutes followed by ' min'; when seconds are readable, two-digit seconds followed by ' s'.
8 h 18 min
